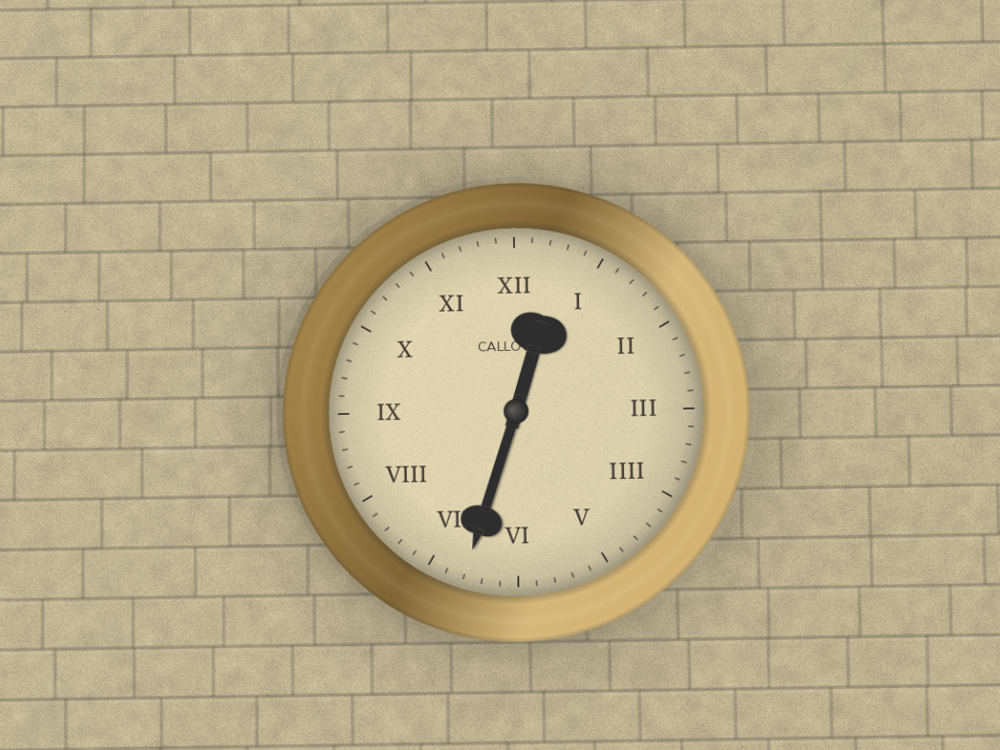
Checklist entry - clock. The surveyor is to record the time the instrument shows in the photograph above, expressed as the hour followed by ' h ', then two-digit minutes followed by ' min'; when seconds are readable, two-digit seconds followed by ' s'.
12 h 33 min
